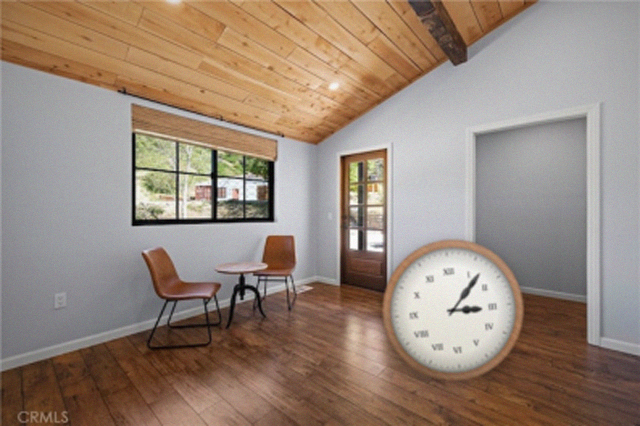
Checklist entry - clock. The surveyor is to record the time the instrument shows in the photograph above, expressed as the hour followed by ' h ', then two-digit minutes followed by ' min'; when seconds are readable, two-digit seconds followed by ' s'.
3 h 07 min
